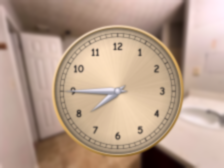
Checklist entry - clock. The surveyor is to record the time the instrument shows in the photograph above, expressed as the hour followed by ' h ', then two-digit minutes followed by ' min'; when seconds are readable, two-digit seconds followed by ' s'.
7 h 45 min
